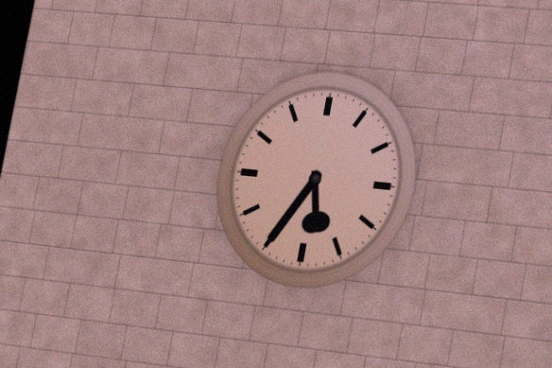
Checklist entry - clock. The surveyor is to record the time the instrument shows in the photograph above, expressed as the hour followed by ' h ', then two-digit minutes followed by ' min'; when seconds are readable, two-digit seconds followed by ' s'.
5 h 35 min
